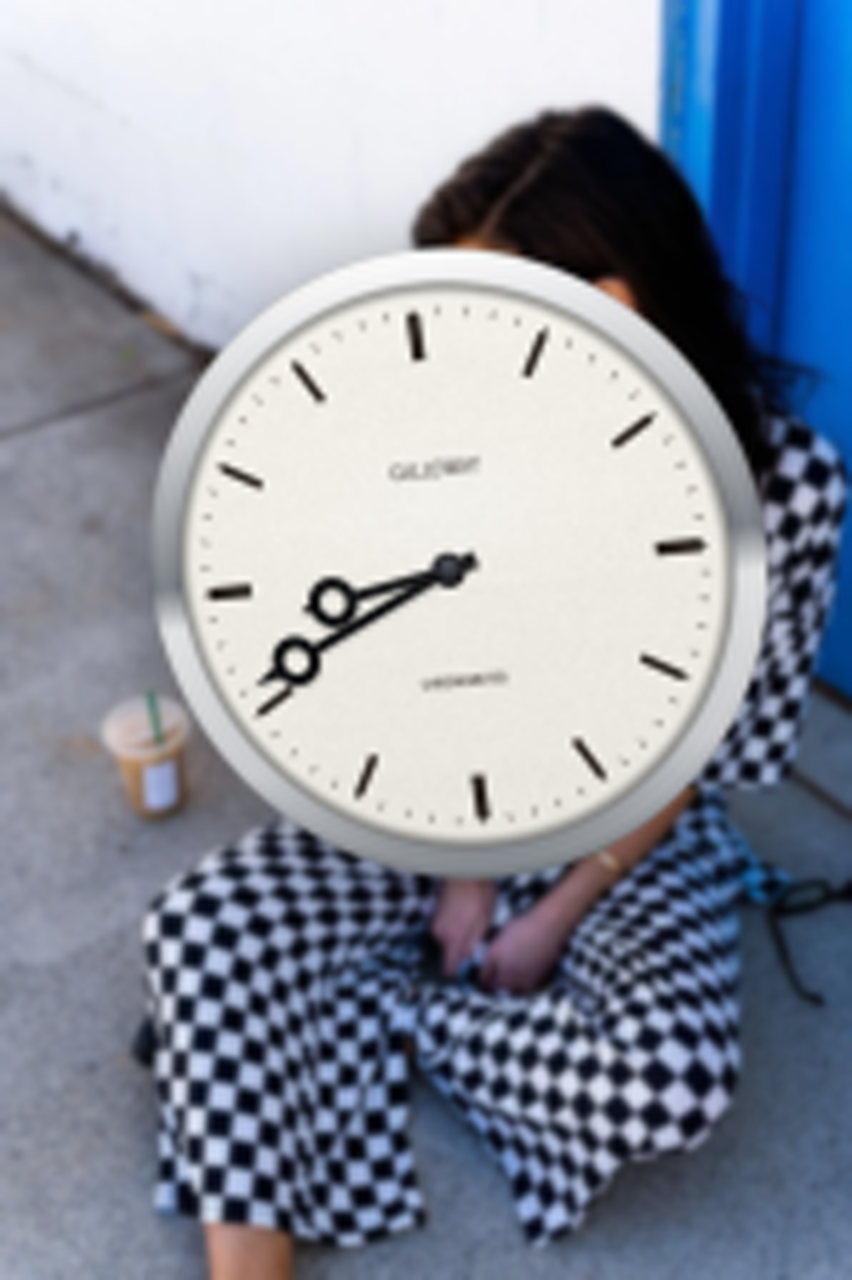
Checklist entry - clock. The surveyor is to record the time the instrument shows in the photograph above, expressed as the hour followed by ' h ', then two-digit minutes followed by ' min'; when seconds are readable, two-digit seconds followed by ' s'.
8 h 41 min
